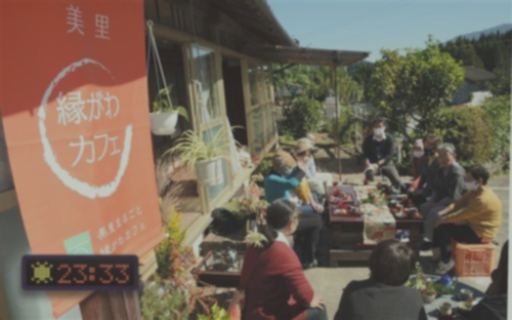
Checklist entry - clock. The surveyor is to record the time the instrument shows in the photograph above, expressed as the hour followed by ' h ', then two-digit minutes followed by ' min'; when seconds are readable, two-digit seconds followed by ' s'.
23 h 33 min
